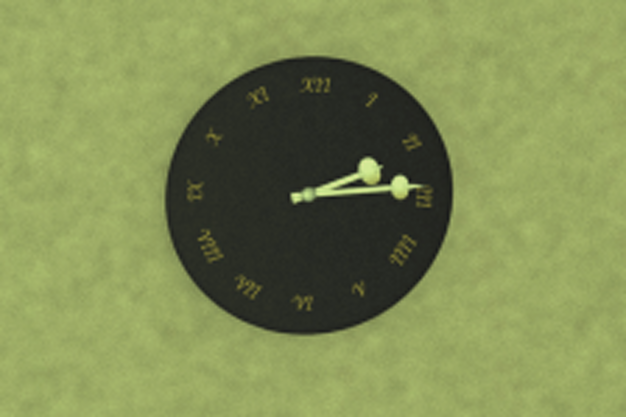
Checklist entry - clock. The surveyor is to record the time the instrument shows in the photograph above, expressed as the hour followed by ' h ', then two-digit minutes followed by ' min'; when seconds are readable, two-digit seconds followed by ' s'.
2 h 14 min
